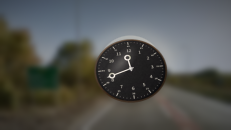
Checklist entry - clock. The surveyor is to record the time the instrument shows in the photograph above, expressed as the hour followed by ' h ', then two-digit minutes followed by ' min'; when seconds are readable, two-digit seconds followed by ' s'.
11 h 42 min
